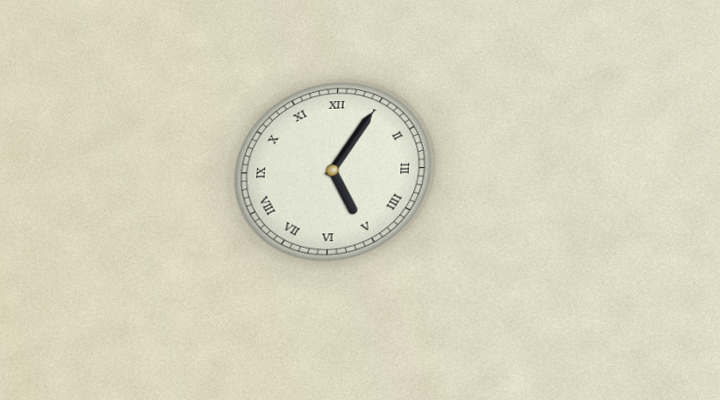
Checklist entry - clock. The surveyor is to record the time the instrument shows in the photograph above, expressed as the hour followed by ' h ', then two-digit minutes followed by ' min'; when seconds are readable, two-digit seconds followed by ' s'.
5 h 05 min
